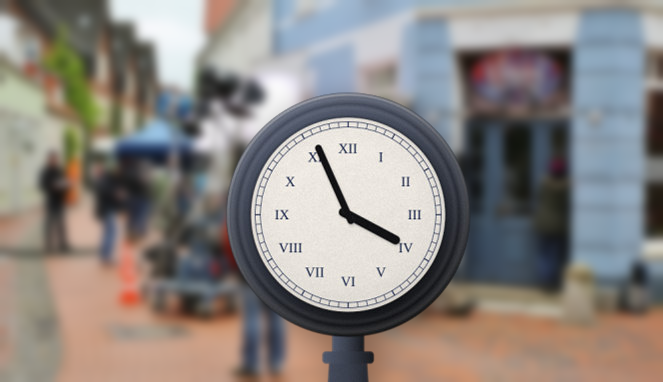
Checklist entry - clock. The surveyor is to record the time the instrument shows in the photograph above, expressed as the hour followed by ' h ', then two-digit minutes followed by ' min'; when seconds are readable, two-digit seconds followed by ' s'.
3 h 56 min
